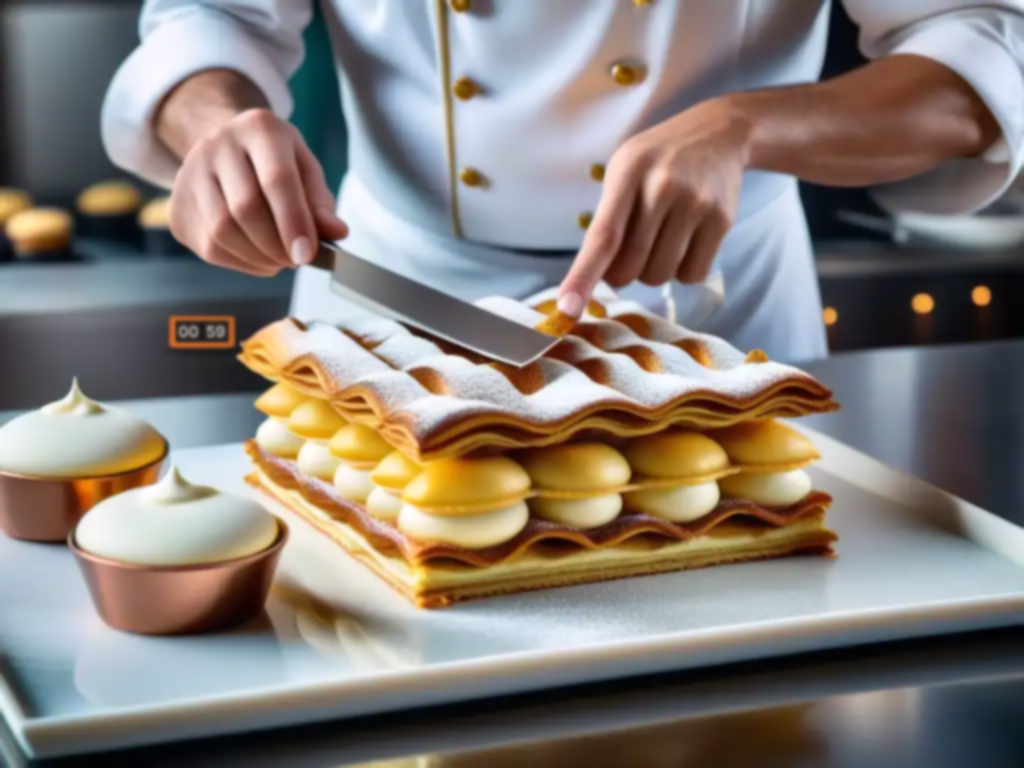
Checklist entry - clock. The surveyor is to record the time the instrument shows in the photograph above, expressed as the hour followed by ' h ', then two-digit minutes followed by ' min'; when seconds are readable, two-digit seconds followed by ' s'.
0 h 59 min
